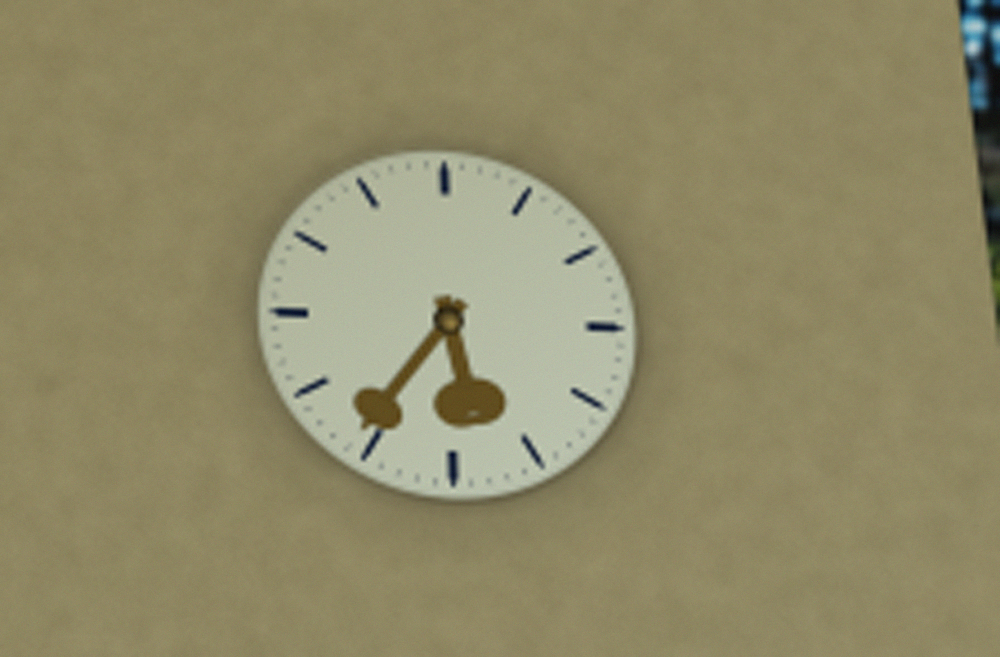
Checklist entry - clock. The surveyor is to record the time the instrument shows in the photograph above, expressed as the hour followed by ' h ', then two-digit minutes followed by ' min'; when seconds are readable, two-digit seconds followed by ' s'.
5 h 36 min
